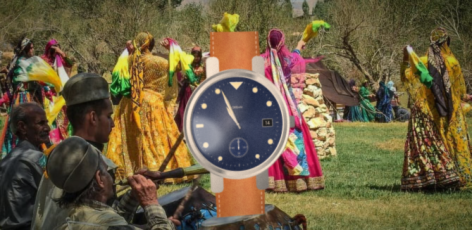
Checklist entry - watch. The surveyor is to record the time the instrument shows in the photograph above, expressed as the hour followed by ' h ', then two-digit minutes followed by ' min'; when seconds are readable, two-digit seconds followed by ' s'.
10 h 56 min
